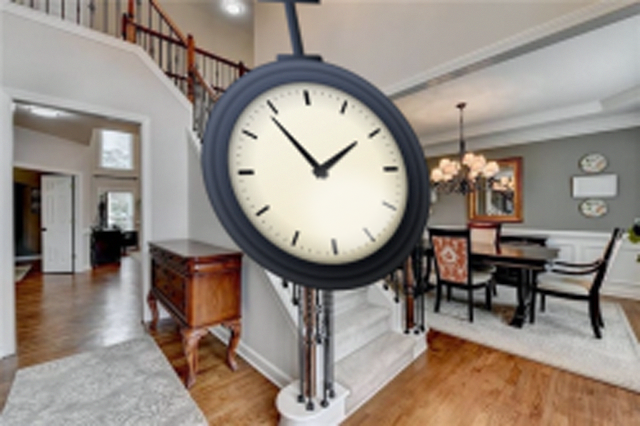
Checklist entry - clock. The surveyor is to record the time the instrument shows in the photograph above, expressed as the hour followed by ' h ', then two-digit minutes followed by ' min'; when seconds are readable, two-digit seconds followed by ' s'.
1 h 54 min
